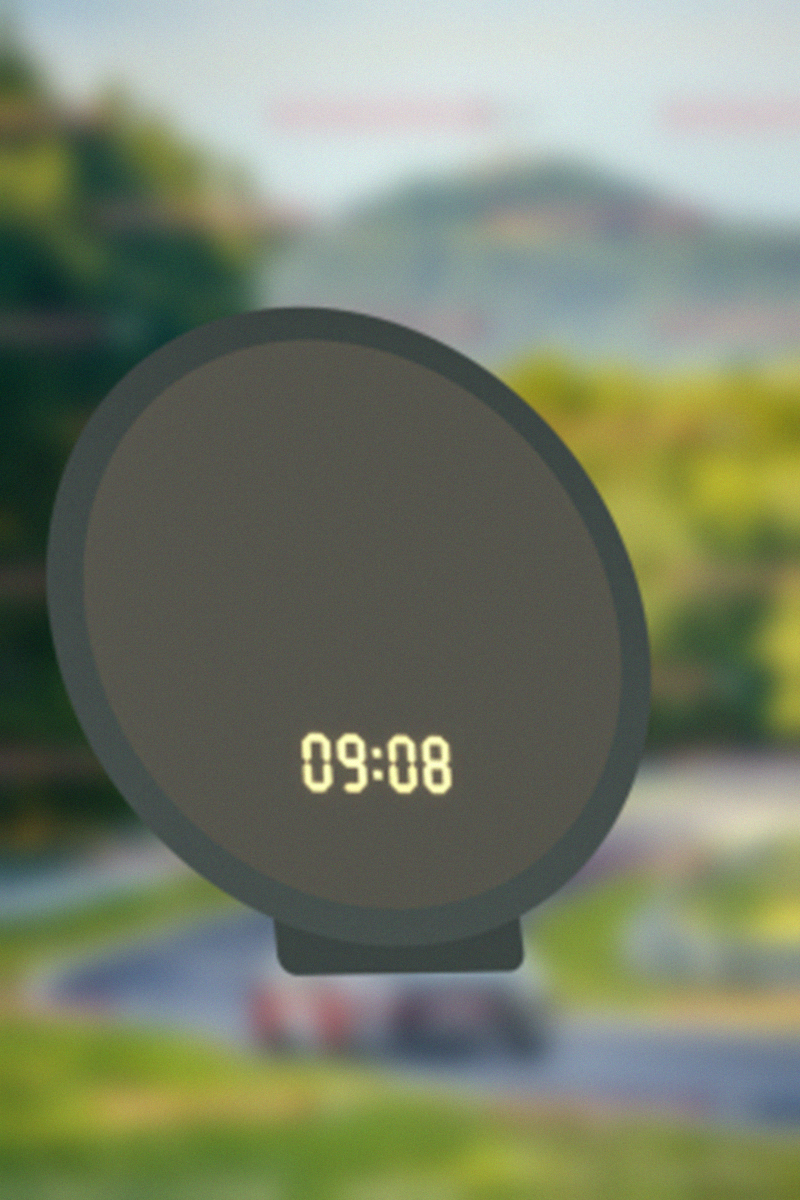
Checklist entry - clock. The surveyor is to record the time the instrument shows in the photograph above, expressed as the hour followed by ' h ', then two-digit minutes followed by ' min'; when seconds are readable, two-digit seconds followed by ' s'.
9 h 08 min
